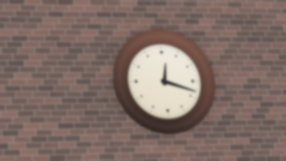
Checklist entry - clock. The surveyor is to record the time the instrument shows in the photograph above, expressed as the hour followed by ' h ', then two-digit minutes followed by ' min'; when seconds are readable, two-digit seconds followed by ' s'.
12 h 18 min
